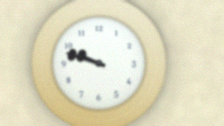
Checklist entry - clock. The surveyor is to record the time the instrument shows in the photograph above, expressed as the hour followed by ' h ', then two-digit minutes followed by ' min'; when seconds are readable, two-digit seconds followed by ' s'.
9 h 48 min
